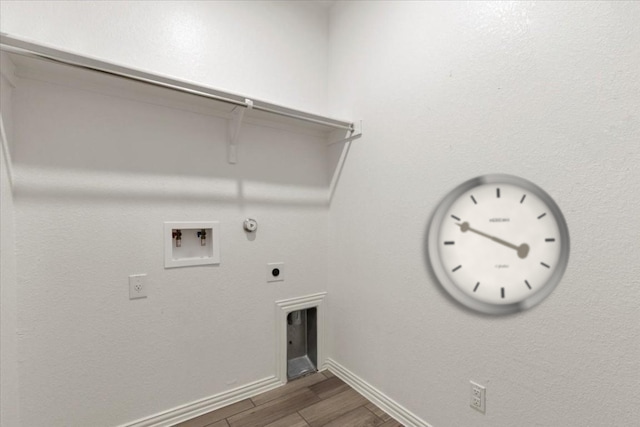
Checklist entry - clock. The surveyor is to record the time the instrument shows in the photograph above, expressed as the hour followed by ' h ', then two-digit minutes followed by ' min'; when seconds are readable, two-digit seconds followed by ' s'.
3 h 49 min
